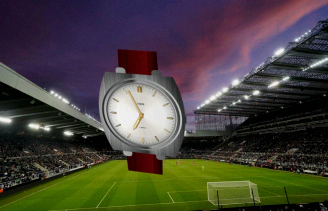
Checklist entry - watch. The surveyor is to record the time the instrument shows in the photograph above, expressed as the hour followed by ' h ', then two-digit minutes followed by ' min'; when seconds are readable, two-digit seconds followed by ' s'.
6 h 56 min
